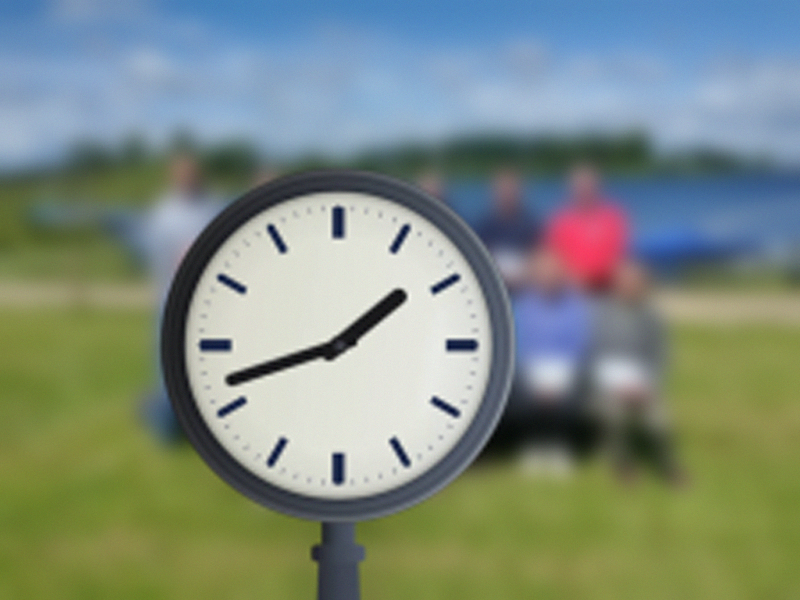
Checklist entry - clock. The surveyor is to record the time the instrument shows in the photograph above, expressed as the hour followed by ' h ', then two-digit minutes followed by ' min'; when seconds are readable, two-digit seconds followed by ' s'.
1 h 42 min
